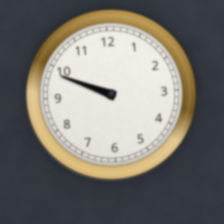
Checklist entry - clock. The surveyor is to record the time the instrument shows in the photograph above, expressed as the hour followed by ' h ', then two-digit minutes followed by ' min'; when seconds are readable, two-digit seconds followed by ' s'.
9 h 49 min
